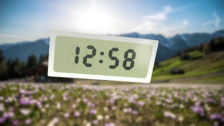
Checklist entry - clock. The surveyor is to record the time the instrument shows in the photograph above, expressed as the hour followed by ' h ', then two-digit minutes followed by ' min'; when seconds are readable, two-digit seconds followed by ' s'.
12 h 58 min
